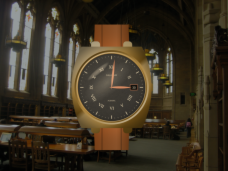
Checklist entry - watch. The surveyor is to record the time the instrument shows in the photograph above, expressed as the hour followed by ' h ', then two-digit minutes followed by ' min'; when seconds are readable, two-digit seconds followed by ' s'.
3 h 01 min
